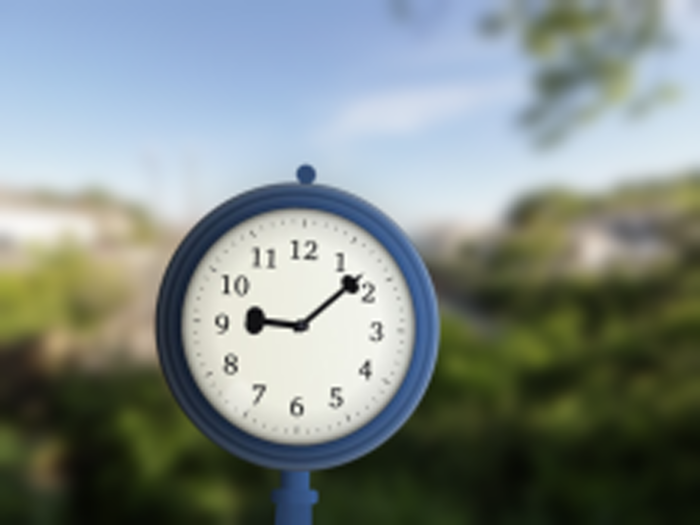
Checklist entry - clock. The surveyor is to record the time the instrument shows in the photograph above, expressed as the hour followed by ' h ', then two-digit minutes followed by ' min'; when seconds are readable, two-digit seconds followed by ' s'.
9 h 08 min
